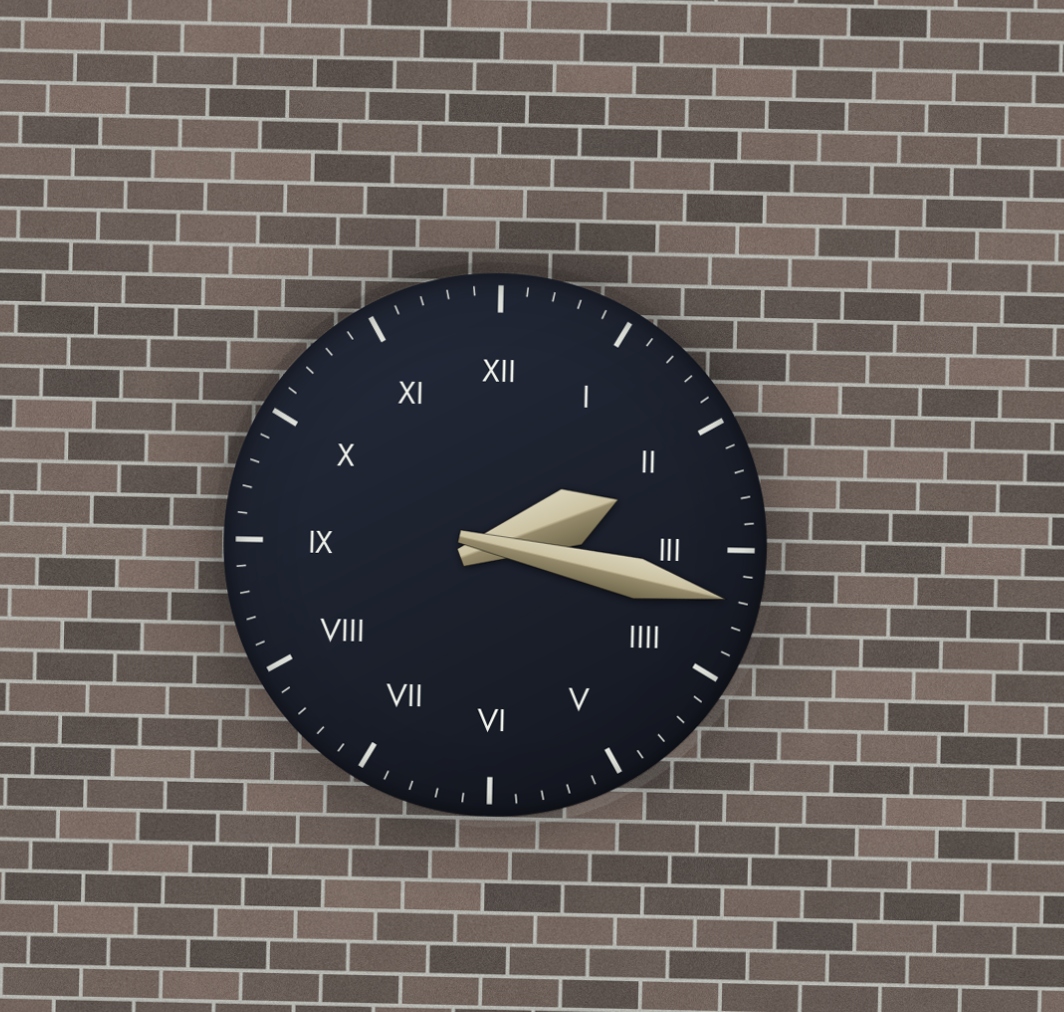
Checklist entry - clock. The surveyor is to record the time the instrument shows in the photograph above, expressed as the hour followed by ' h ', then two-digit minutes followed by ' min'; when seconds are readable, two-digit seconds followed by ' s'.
2 h 17 min
